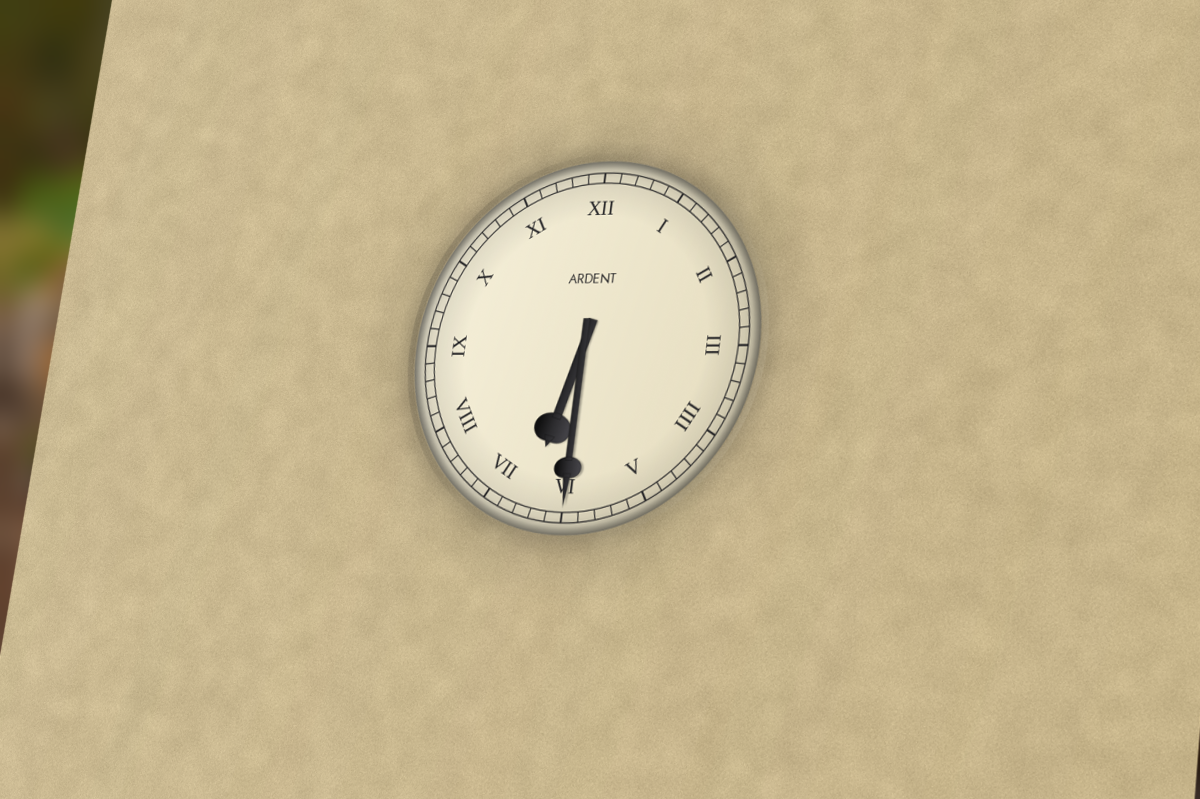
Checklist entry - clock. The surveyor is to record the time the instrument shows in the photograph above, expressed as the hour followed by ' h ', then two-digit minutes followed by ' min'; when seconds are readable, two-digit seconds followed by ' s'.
6 h 30 min
